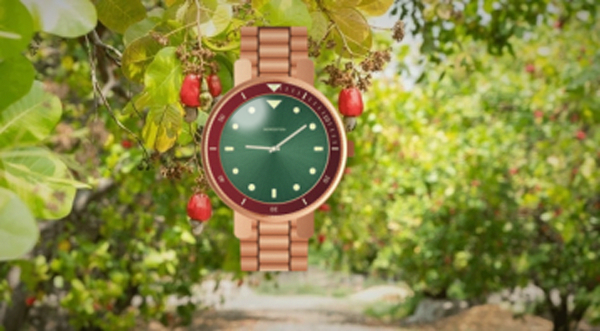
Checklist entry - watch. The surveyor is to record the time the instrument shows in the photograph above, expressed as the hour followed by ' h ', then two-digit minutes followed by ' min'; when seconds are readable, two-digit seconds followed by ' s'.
9 h 09 min
